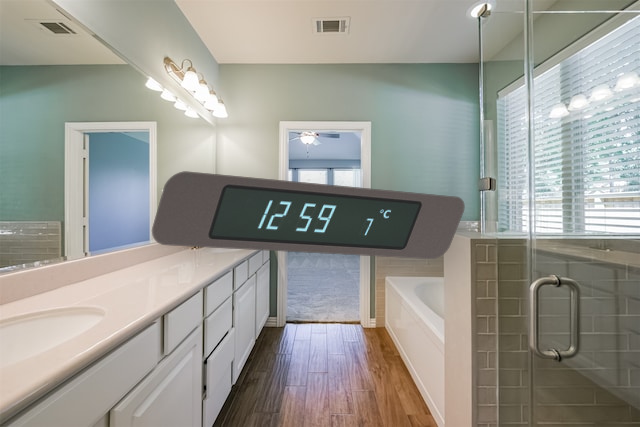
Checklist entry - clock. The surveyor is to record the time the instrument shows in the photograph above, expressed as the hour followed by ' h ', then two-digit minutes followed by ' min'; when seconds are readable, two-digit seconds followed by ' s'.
12 h 59 min
